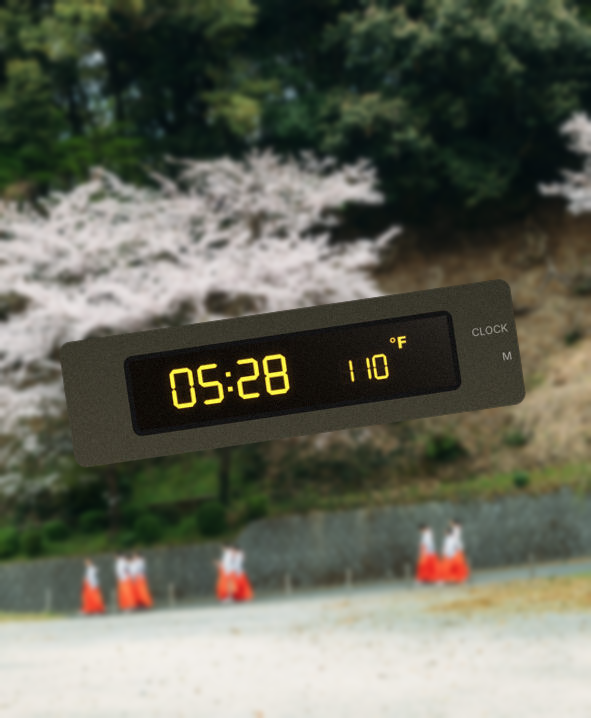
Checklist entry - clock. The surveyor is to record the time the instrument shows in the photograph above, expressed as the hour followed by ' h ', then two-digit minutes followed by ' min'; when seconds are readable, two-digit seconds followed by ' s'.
5 h 28 min
